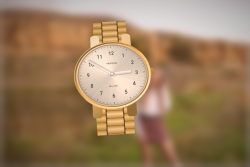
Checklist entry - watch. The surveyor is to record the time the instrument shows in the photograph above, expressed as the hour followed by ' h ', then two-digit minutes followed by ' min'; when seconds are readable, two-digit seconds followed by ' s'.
2 h 51 min
